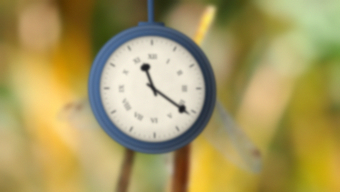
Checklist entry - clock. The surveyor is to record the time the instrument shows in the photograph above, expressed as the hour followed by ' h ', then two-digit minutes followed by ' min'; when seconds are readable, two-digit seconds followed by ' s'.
11 h 21 min
